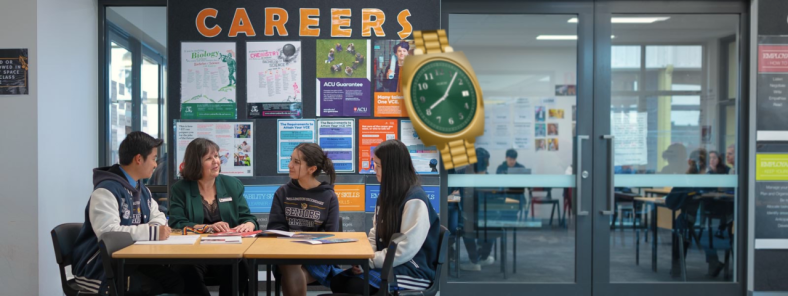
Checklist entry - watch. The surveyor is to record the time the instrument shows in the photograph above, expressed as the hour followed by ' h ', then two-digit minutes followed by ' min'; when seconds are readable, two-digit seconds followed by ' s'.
8 h 07 min
